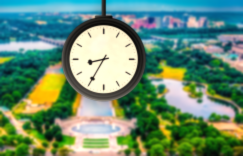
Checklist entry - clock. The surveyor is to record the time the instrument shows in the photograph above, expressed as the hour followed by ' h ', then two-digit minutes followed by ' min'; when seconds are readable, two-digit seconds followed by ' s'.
8 h 35 min
